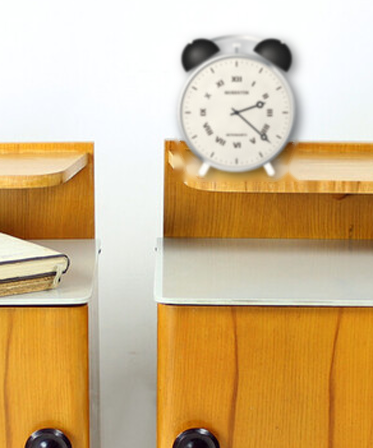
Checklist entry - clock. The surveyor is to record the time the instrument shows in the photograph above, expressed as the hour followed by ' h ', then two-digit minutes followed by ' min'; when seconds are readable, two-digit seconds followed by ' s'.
2 h 22 min
